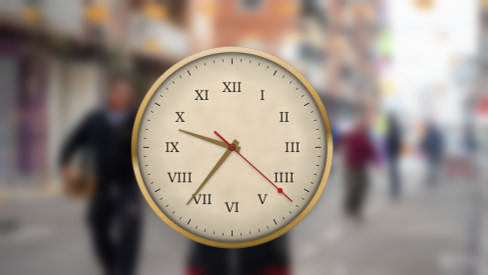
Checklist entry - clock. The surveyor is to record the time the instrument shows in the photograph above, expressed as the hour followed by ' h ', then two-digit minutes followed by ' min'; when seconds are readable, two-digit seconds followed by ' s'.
9 h 36 min 22 s
